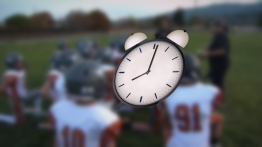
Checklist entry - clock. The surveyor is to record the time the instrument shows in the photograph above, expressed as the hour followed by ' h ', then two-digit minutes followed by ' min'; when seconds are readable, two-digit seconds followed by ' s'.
8 h 01 min
